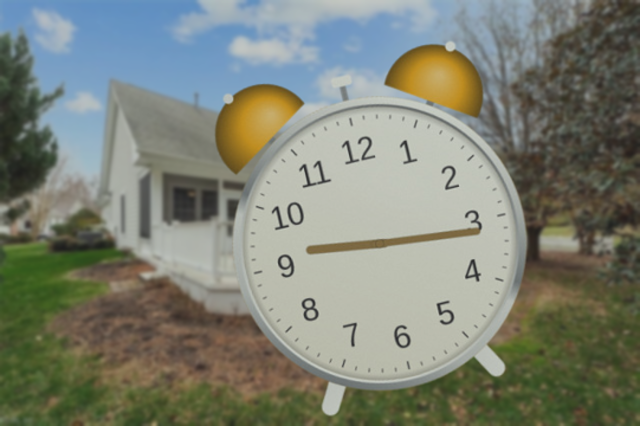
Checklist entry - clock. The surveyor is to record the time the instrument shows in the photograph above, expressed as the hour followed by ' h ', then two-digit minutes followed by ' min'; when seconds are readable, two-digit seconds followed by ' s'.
9 h 16 min
